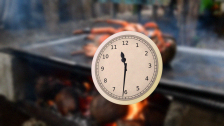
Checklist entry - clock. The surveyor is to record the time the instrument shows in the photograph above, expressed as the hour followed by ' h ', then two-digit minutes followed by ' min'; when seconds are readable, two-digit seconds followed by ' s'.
11 h 31 min
